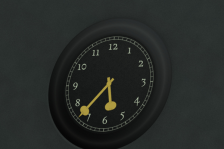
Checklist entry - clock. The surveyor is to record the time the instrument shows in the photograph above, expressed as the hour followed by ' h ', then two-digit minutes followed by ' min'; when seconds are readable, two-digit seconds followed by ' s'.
5 h 37 min
